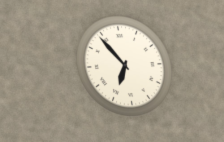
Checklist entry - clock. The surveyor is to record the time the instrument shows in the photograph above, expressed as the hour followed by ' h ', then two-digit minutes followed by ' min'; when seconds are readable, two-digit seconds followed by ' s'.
6 h 54 min
